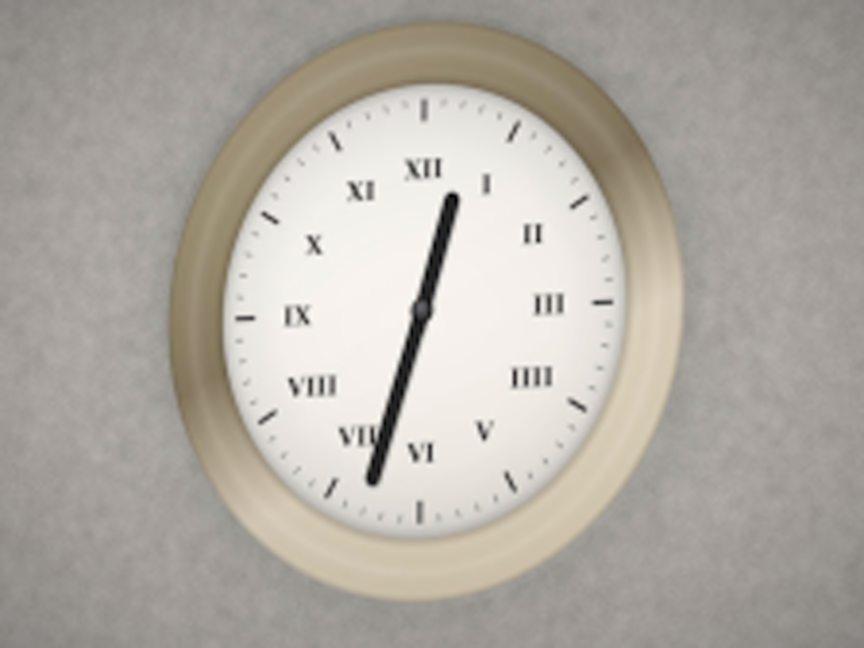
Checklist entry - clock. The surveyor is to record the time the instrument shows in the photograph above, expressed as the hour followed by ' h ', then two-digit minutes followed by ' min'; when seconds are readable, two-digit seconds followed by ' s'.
12 h 33 min
